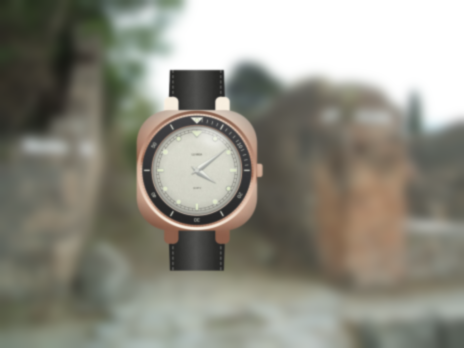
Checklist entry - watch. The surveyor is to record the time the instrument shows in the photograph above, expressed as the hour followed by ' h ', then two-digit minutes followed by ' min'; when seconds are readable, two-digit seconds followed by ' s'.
4 h 09 min
